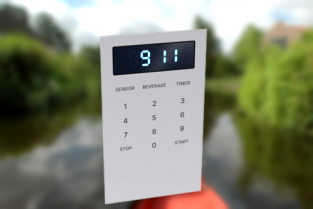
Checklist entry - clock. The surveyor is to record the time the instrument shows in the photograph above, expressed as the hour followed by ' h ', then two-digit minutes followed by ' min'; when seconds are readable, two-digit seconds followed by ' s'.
9 h 11 min
